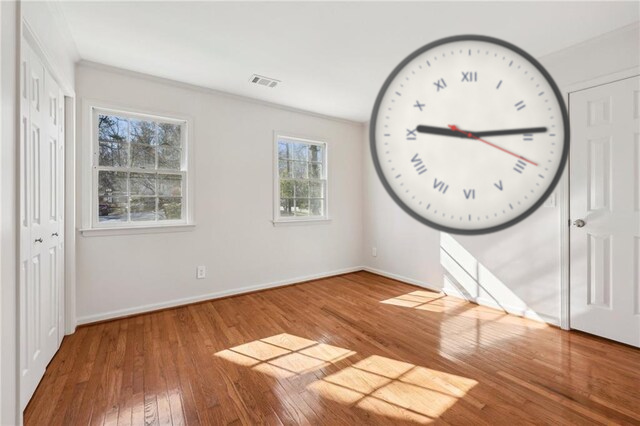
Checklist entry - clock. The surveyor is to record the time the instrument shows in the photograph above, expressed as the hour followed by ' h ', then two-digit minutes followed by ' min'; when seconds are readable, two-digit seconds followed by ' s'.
9 h 14 min 19 s
